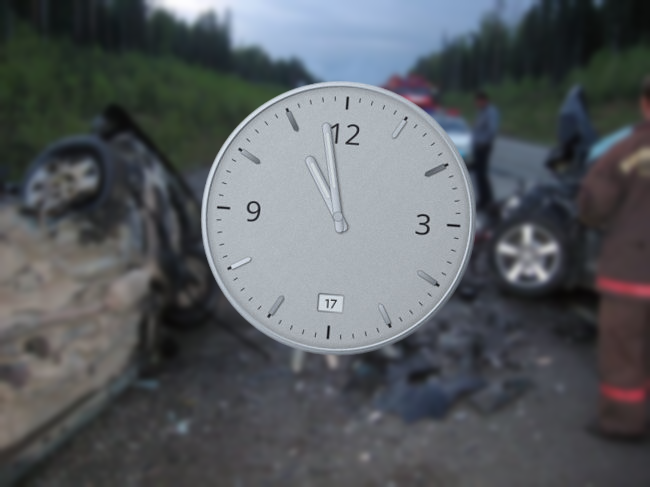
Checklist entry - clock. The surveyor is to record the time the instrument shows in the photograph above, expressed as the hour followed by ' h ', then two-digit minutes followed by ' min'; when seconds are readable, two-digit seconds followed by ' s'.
10 h 58 min
